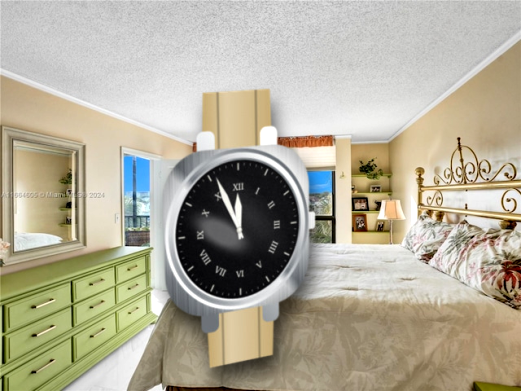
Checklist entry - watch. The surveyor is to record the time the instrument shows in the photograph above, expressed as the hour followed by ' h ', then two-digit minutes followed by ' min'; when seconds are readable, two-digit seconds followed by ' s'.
11 h 56 min
